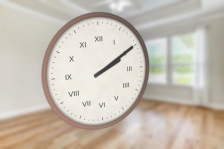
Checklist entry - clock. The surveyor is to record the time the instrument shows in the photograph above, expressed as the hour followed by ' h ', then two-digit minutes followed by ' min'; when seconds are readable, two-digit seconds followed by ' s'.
2 h 10 min
